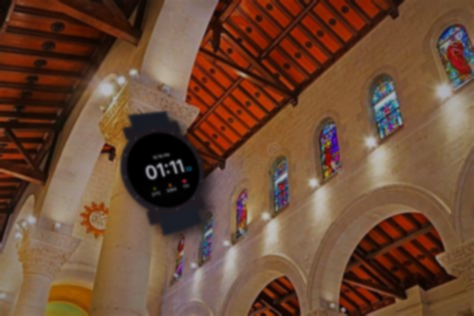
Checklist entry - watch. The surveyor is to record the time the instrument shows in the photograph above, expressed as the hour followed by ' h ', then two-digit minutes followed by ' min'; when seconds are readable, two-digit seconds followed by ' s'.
1 h 11 min
